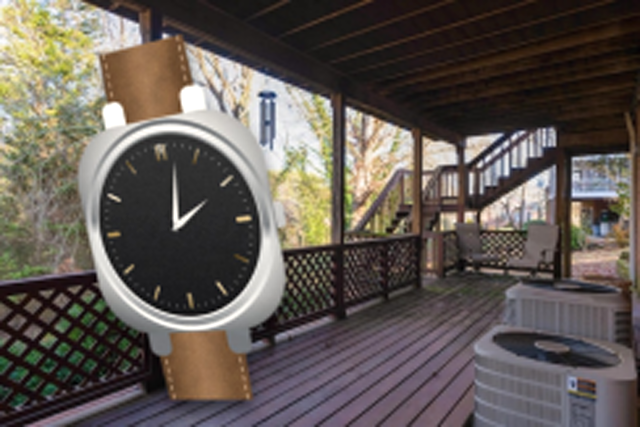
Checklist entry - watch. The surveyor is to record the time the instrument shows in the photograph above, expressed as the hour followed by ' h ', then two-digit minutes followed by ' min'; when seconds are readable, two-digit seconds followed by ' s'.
2 h 02 min
